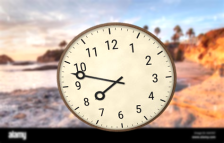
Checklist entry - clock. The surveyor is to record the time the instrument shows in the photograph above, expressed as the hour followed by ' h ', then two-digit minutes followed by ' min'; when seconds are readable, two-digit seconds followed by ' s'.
7 h 48 min
